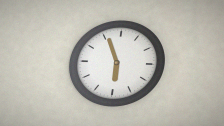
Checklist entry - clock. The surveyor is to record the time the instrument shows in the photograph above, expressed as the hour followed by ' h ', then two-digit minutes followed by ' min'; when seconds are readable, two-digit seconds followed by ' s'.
5 h 56 min
